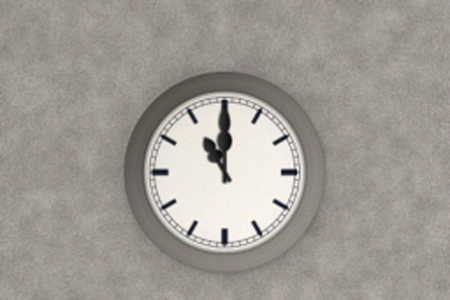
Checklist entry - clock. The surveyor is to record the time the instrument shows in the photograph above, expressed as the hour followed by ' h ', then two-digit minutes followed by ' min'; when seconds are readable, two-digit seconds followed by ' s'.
11 h 00 min
